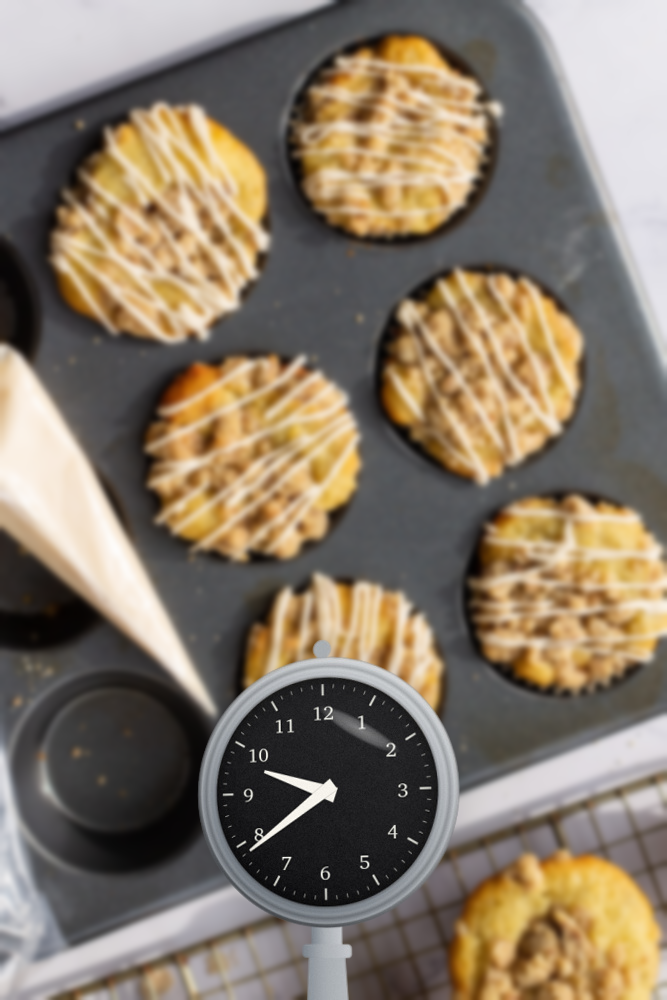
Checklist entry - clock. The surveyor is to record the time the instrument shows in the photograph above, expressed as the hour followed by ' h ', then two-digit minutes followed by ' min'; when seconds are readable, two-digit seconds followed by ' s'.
9 h 39 min
